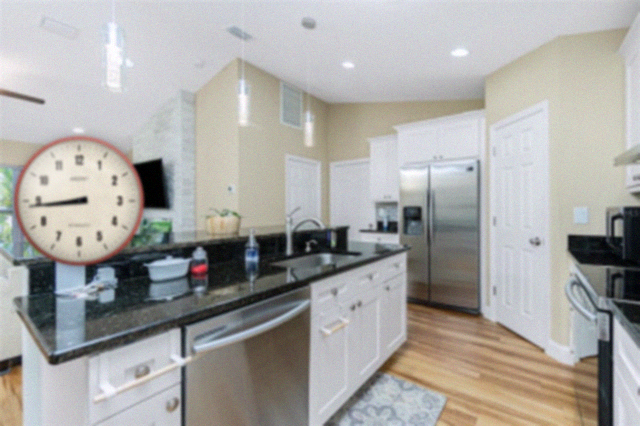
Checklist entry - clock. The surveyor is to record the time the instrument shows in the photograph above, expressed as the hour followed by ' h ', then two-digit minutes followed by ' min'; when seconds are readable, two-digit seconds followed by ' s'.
8 h 44 min
